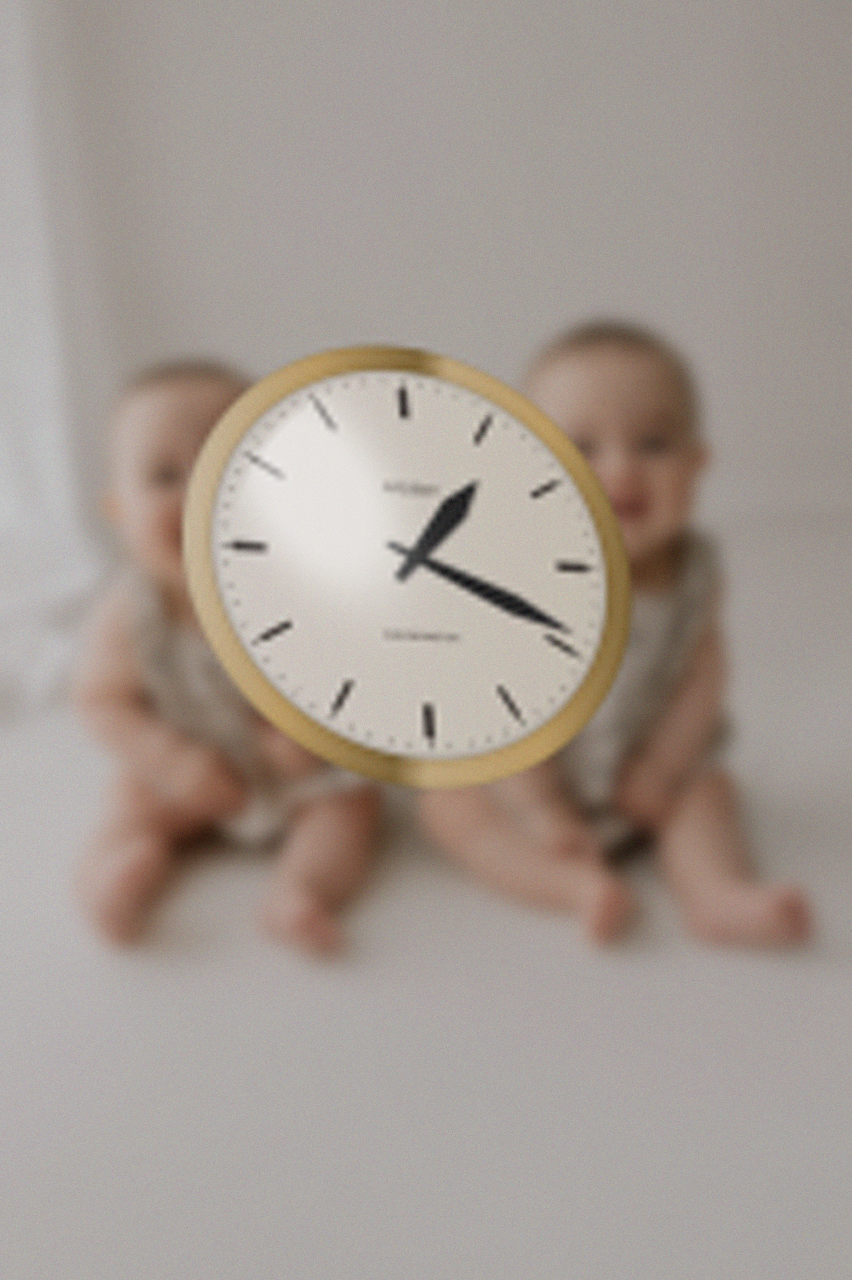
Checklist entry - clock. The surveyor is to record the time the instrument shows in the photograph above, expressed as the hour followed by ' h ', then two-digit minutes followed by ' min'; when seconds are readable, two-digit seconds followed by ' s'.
1 h 19 min
